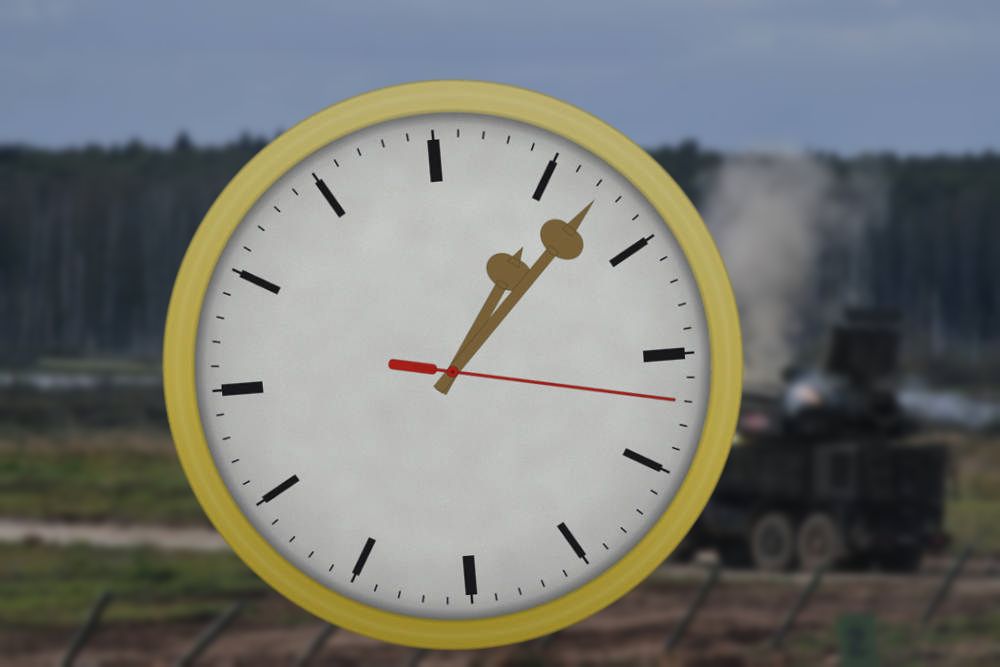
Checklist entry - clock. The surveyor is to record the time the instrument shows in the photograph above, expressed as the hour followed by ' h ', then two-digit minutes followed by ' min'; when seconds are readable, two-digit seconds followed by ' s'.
1 h 07 min 17 s
